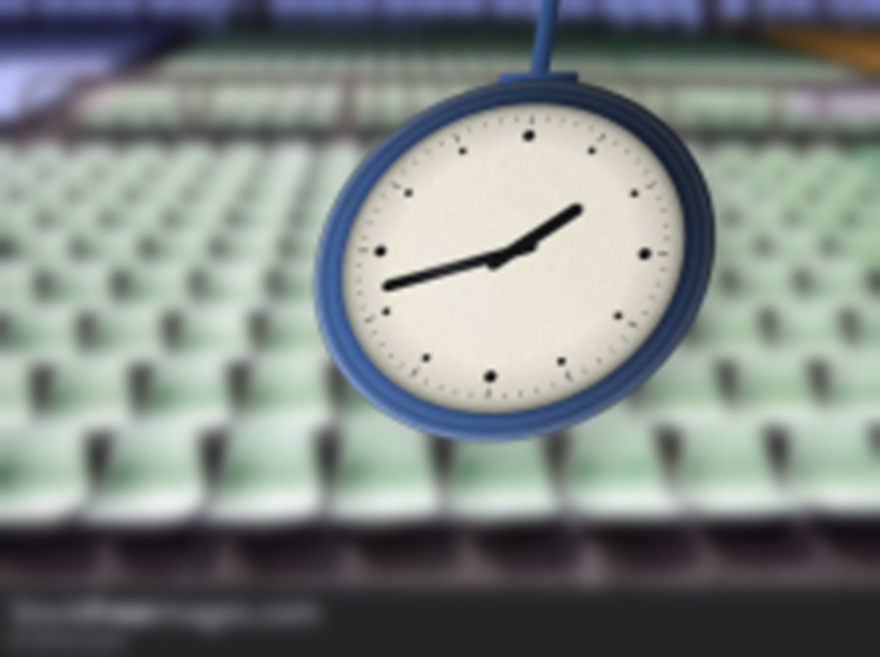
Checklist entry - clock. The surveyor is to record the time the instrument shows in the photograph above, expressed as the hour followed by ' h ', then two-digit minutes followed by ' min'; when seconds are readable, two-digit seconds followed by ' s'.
1 h 42 min
